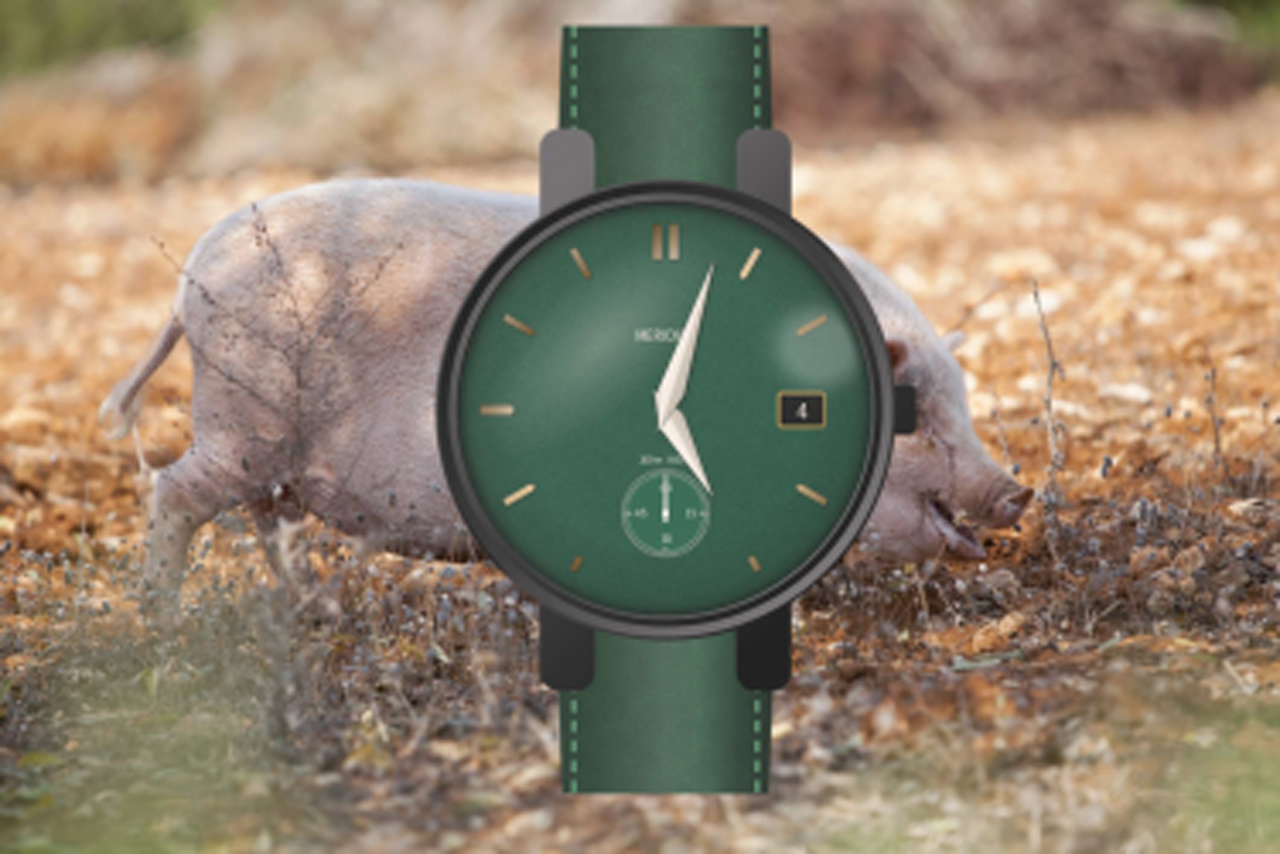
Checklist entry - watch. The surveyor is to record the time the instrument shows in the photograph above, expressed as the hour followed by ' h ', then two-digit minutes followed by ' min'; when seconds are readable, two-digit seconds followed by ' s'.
5 h 03 min
